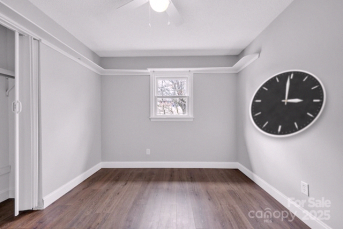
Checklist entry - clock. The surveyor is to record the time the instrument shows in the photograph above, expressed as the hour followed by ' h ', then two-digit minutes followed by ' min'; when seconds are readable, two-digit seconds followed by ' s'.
2 h 59 min
